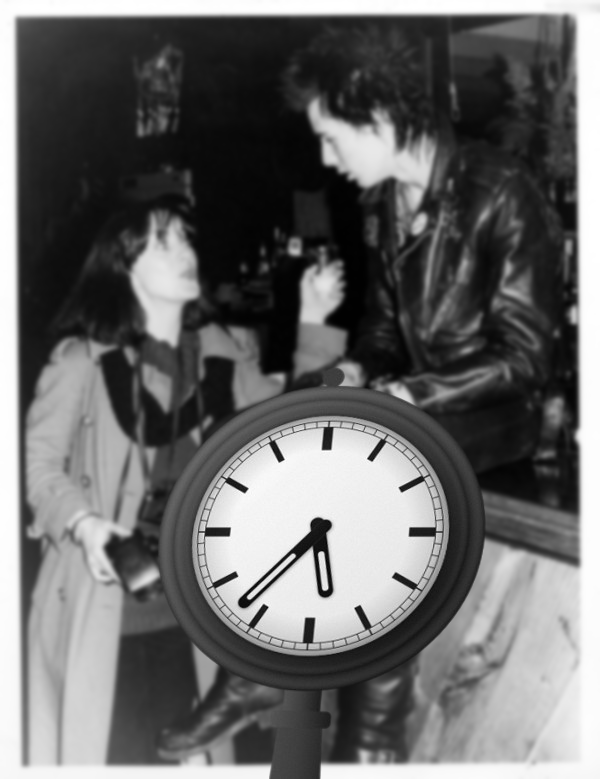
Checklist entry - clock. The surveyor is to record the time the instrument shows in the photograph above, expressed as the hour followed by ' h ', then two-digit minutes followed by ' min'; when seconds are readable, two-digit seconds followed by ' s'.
5 h 37 min
